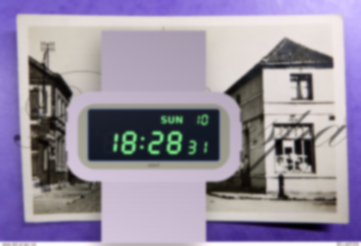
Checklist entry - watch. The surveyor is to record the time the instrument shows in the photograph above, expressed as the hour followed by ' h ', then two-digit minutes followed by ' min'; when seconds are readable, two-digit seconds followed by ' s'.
18 h 28 min 31 s
